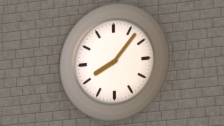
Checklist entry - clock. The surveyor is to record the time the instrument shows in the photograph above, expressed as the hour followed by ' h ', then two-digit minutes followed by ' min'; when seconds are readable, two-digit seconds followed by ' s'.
8 h 07 min
